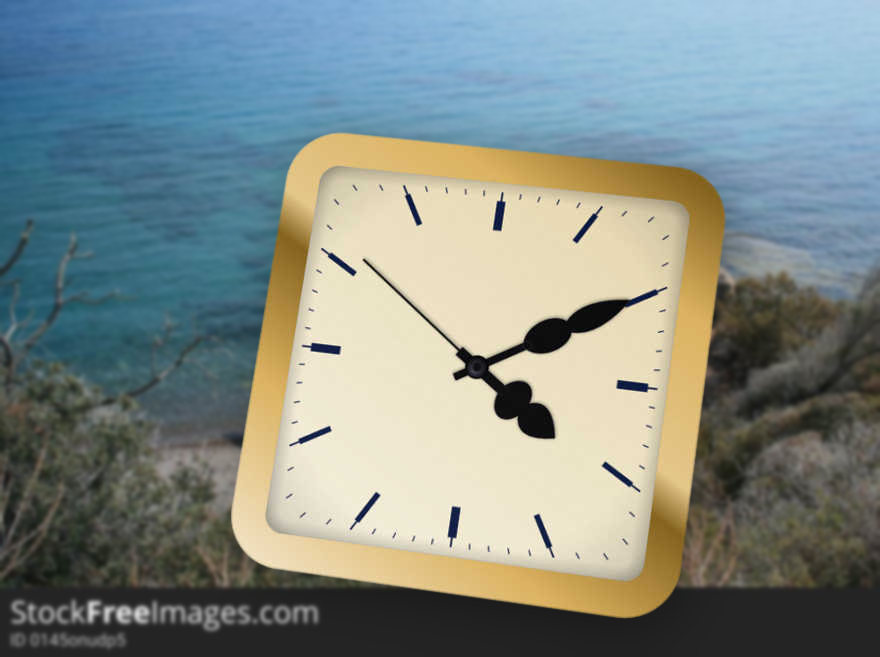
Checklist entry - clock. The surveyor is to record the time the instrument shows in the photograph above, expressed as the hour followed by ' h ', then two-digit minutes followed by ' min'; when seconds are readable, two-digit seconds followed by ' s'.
4 h 09 min 51 s
